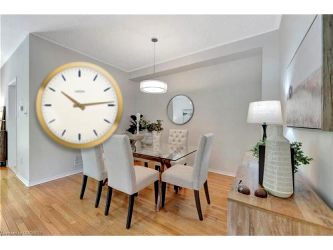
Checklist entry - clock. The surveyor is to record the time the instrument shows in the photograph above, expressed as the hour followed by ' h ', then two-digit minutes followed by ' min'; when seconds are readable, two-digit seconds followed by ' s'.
10 h 14 min
